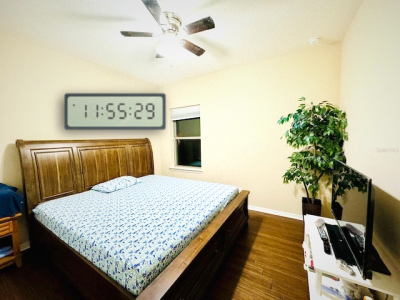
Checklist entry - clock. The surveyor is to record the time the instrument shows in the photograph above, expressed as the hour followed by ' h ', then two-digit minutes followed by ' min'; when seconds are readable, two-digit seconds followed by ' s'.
11 h 55 min 29 s
